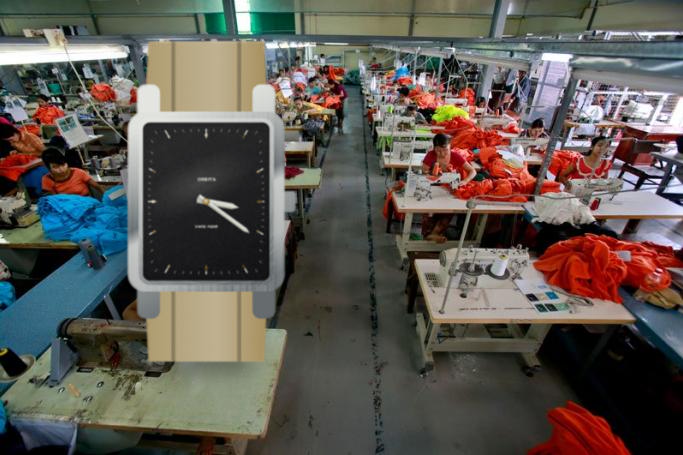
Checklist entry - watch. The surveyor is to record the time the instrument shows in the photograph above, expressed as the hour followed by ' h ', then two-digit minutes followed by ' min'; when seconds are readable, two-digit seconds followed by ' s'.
3 h 21 min
